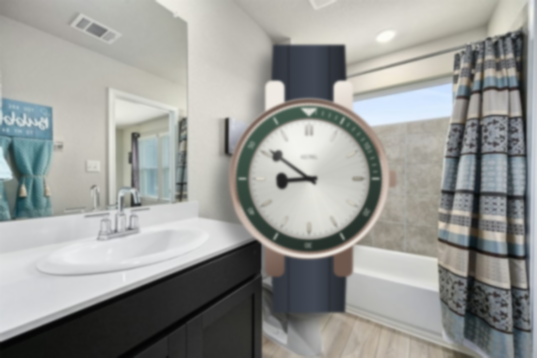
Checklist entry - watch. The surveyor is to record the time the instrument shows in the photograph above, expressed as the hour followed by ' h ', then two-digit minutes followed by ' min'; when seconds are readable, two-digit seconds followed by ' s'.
8 h 51 min
